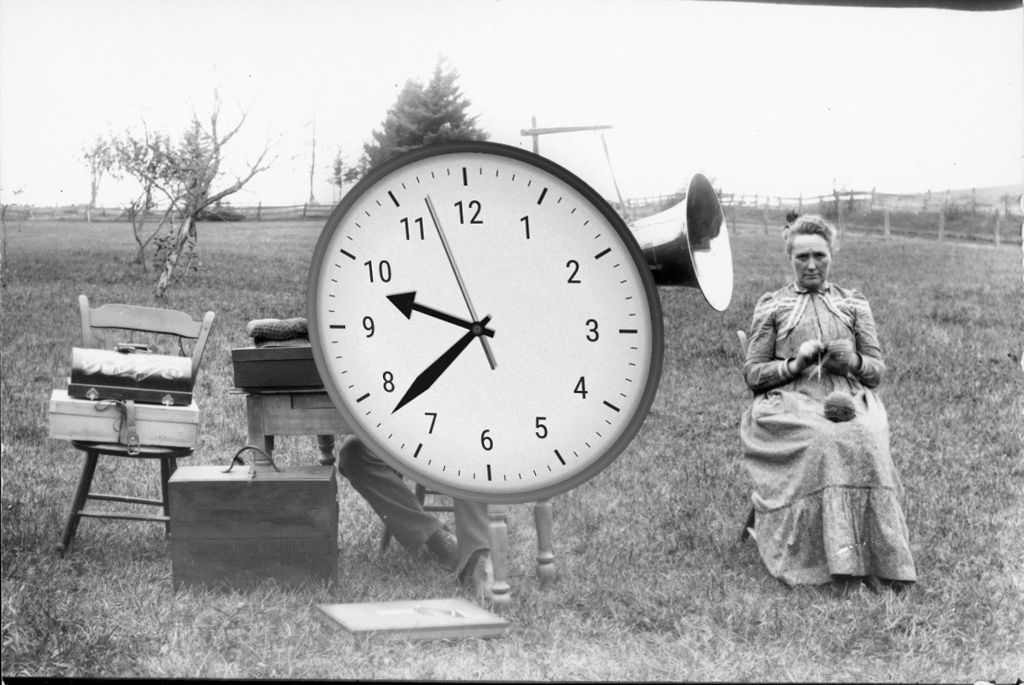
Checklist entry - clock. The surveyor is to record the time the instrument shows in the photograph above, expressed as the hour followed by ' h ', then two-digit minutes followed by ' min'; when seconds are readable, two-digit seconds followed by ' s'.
9 h 37 min 57 s
